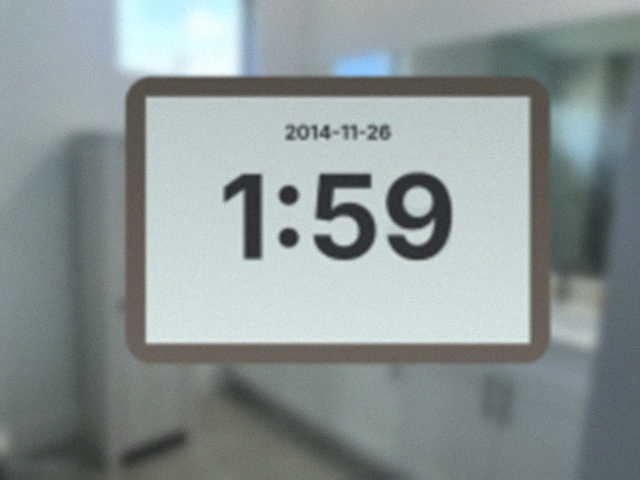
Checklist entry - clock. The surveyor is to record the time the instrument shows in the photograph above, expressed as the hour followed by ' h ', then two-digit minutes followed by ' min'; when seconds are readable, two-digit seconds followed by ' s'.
1 h 59 min
